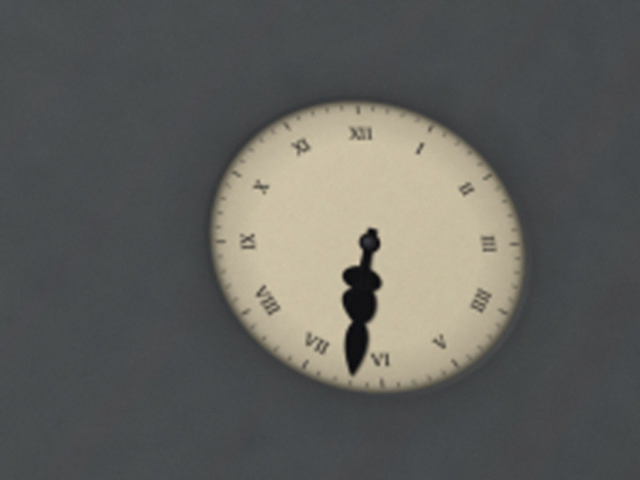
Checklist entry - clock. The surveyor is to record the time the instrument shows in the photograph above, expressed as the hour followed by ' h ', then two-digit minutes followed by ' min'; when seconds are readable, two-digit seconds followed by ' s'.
6 h 32 min
